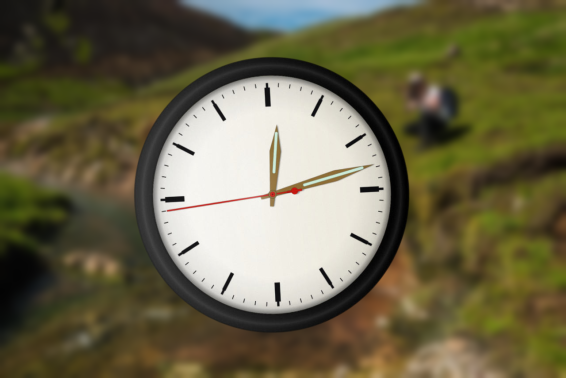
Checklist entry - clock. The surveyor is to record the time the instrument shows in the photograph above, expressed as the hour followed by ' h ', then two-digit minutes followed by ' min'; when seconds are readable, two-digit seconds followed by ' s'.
12 h 12 min 44 s
